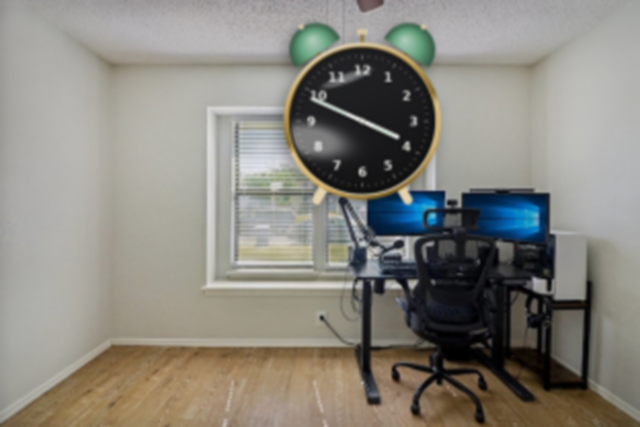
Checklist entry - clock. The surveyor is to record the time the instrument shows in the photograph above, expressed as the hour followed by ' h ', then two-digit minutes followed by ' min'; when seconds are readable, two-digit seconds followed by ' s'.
3 h 49 min
